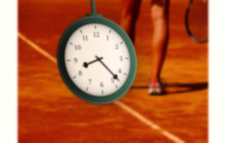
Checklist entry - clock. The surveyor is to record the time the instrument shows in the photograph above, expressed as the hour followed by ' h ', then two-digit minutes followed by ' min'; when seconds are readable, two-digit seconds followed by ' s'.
8 h 23 min
